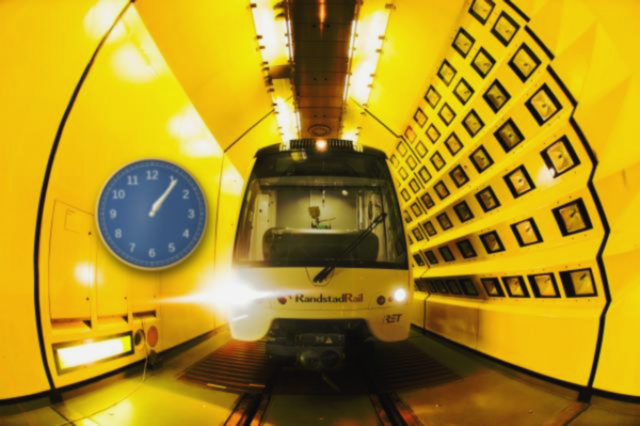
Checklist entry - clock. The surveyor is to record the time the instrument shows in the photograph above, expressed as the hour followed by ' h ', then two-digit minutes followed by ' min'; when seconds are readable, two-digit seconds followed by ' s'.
1 h 06 min
